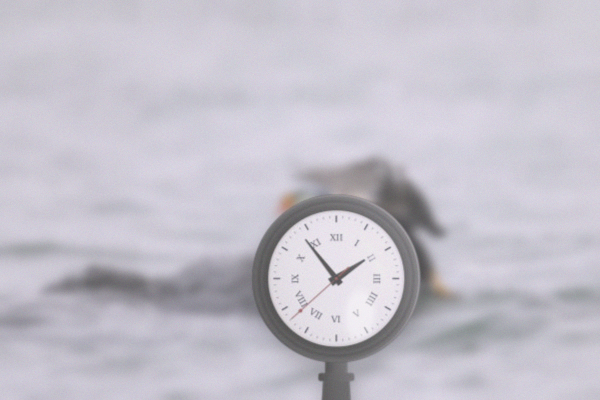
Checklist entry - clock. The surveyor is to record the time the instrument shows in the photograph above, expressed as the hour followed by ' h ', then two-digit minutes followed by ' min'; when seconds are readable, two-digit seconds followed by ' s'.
1 h 53 min 38 s
